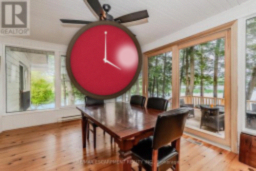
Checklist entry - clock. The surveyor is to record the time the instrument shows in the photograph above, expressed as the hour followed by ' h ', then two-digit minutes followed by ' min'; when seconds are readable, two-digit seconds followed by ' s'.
4 h 00 min
